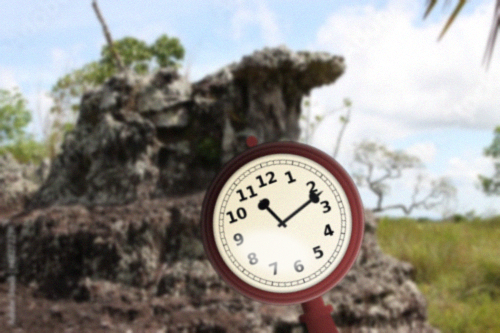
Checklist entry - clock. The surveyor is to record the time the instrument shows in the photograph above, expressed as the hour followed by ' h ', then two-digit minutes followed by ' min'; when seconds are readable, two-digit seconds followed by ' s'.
11 h 12 min
